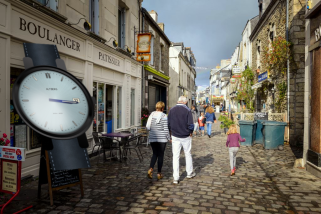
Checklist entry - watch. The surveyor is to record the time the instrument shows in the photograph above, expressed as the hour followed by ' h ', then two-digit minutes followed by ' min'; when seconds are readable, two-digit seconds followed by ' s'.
3 h 16 min
